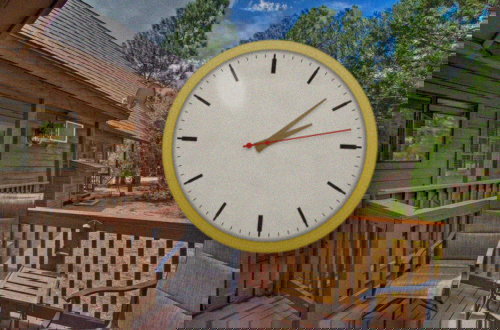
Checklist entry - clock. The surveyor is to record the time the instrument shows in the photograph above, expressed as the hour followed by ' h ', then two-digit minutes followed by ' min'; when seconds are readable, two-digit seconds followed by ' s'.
2 h 08 min 13 s
